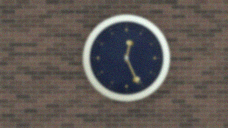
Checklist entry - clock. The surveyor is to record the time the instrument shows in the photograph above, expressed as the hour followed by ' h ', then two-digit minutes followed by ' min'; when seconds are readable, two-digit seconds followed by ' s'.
12 h 26 min
